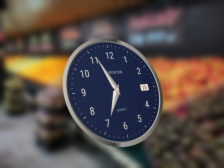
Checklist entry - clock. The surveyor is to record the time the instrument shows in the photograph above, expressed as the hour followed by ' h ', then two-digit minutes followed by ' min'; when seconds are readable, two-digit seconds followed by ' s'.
6 h 56 min
